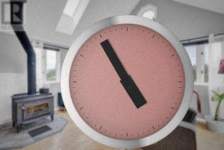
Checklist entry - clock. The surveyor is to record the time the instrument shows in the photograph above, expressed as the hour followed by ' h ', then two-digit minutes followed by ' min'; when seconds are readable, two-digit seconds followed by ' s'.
4 h 55 min
